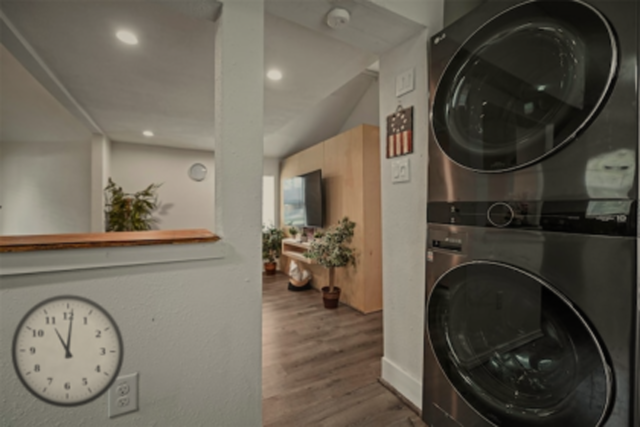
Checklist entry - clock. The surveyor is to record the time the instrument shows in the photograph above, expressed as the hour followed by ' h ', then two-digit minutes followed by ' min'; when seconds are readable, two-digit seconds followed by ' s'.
11 h 01 min
